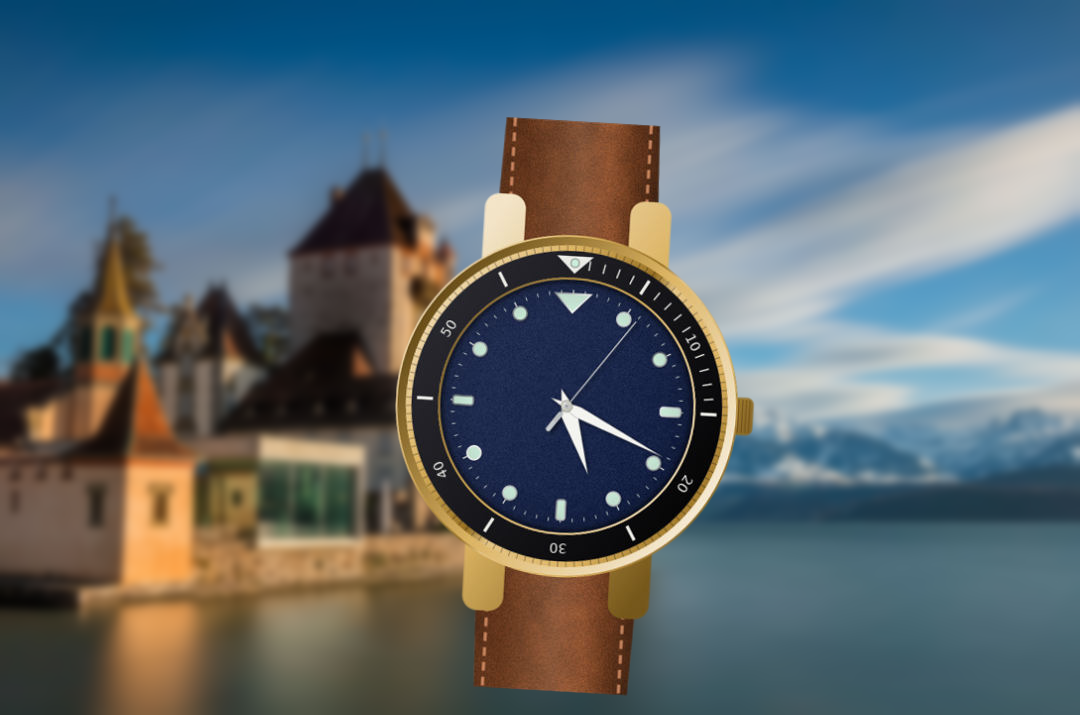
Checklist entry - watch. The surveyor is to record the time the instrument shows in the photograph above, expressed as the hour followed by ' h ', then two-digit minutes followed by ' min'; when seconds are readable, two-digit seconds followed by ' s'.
5 h 19 min 06 s
